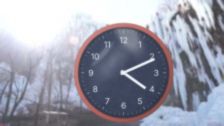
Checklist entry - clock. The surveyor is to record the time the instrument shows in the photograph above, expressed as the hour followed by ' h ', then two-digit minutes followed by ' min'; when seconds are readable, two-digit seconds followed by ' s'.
4 h 11 min
